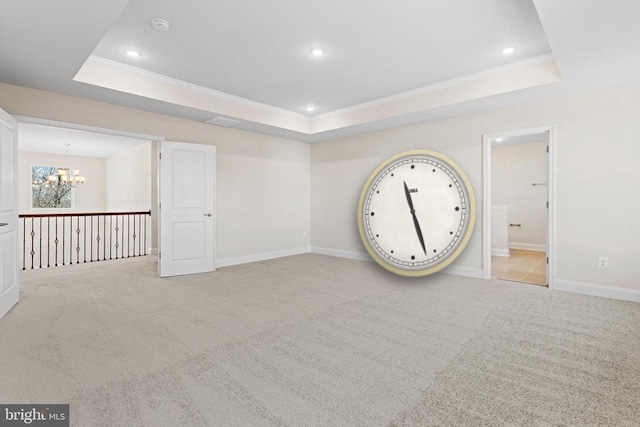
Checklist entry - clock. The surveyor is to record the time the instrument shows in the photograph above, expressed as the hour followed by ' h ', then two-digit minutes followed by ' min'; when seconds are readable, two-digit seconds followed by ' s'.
11 h 27 min
